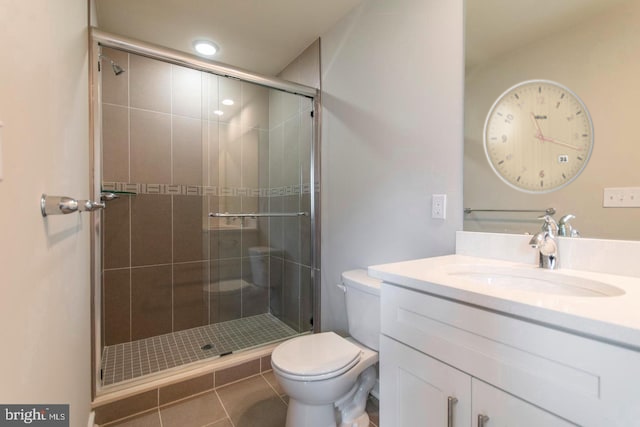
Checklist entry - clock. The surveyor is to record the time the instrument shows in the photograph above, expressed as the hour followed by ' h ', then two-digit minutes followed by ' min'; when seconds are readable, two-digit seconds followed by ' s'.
11 h 18 min
